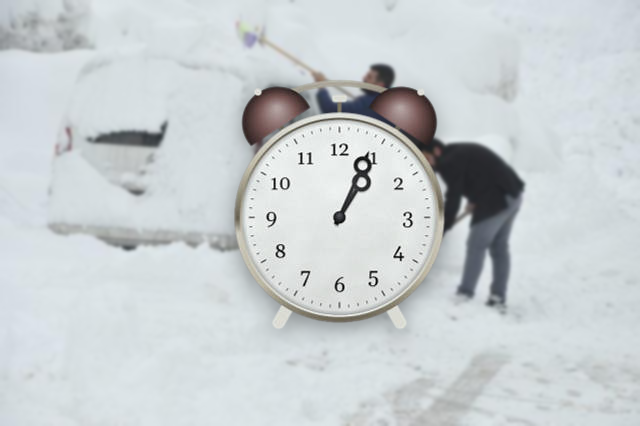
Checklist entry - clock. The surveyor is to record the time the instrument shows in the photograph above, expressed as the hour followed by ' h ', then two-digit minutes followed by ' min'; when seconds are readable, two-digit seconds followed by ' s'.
1 h 04 min
